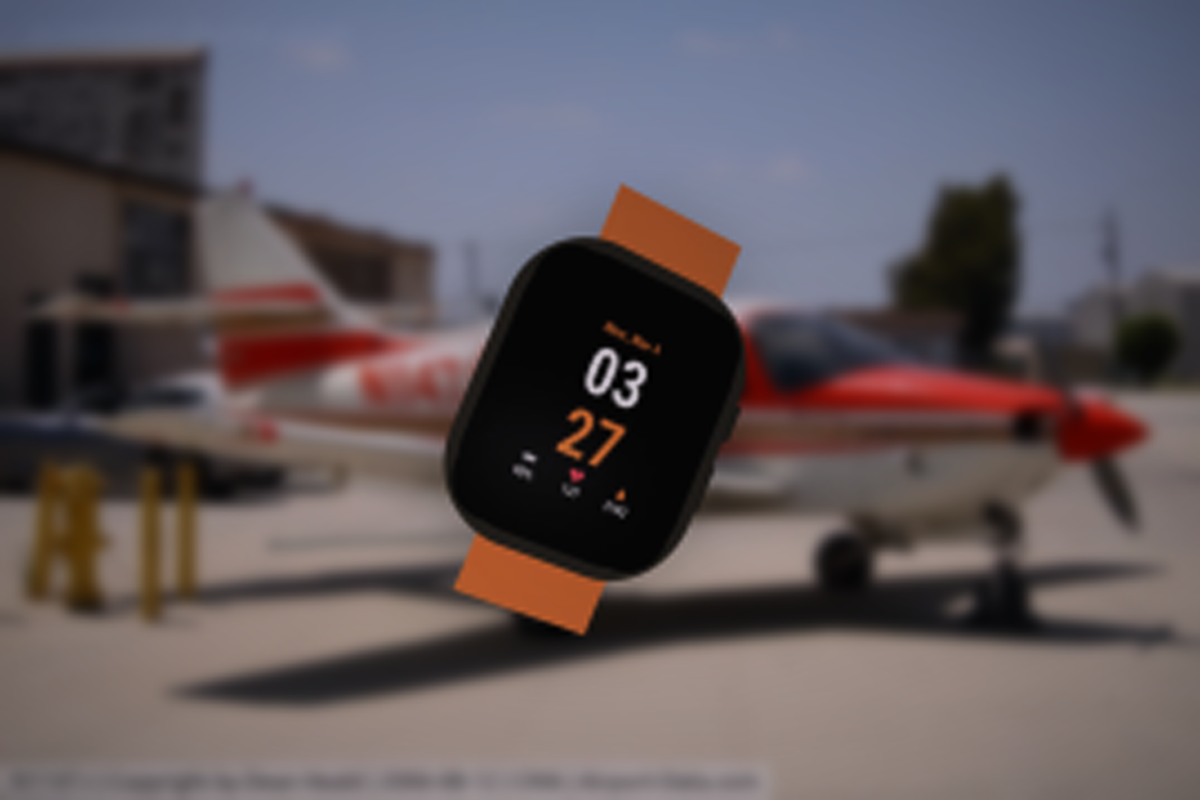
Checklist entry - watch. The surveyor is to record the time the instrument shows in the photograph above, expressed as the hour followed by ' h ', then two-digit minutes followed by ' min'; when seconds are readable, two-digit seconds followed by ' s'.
3 h 27 min
